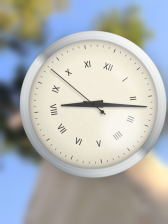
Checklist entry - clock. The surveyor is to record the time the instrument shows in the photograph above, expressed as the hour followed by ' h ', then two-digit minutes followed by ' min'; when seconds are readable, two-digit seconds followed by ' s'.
8 h 11 min 48 s
